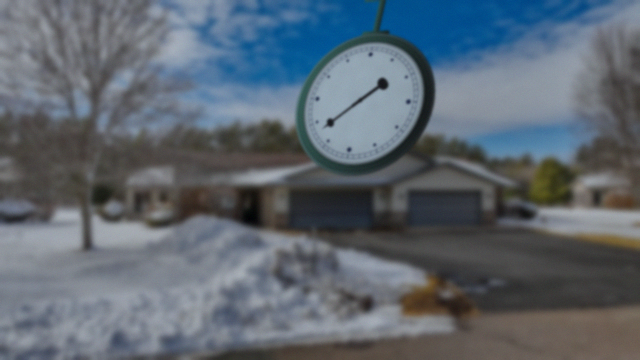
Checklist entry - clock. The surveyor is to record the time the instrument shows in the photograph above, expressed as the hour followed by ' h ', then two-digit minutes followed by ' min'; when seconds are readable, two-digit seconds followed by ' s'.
1 h 38 min
